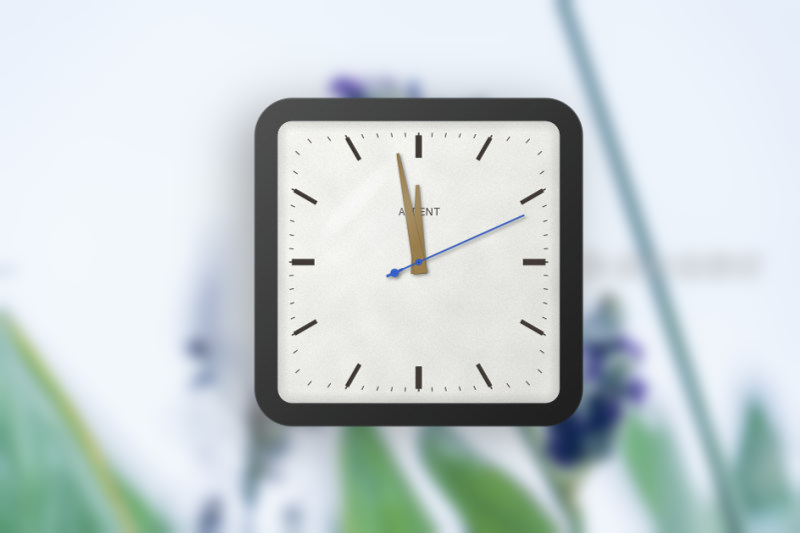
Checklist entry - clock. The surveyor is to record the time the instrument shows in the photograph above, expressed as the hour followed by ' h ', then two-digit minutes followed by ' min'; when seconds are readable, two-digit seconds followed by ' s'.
11 h 58 min 11 s
